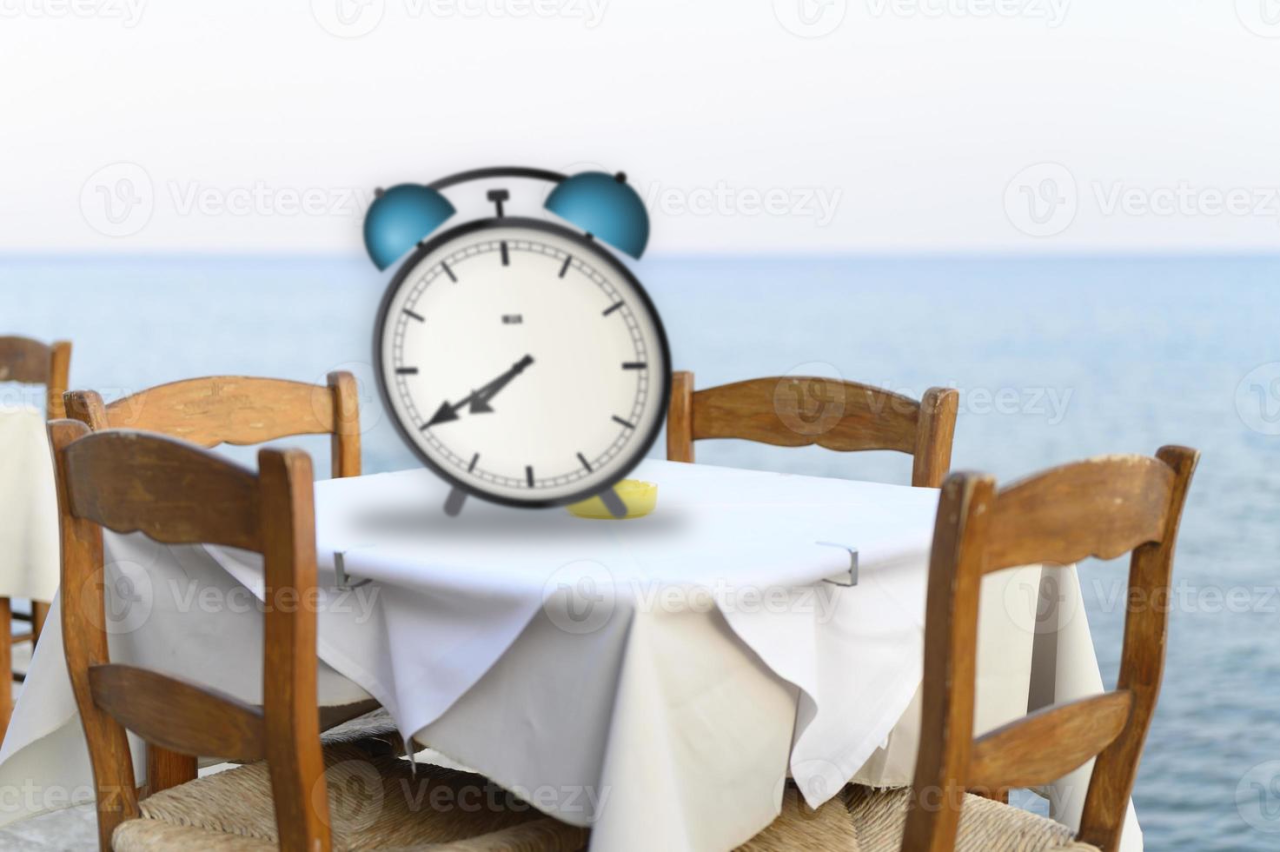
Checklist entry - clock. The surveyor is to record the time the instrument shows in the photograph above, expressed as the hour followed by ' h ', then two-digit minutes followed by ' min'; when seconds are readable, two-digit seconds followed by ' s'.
7 h 40 min
